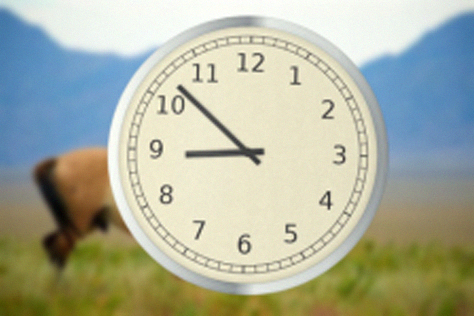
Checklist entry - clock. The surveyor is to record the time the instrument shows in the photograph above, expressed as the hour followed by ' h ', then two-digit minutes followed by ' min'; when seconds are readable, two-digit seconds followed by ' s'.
8 h 52 min
